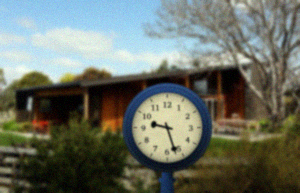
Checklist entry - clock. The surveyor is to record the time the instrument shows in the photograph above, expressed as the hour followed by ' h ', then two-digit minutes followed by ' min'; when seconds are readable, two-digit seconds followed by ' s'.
9 h 27 min
